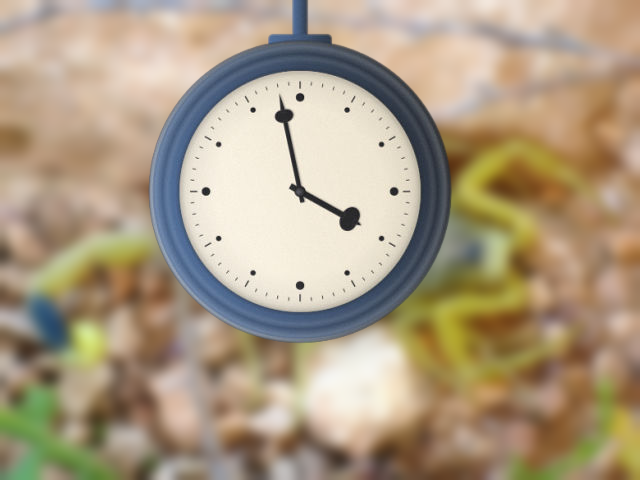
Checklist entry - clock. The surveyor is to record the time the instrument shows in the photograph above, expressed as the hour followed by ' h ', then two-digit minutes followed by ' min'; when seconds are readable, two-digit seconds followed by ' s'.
3 h 58 min
